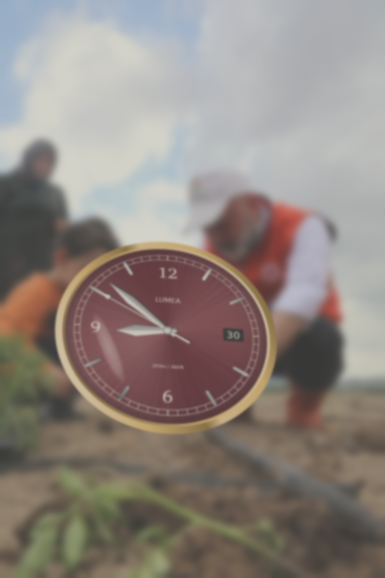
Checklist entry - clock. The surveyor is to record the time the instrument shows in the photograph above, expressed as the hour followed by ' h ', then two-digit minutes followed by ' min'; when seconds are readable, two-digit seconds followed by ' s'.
8 h 51 min 50 s
